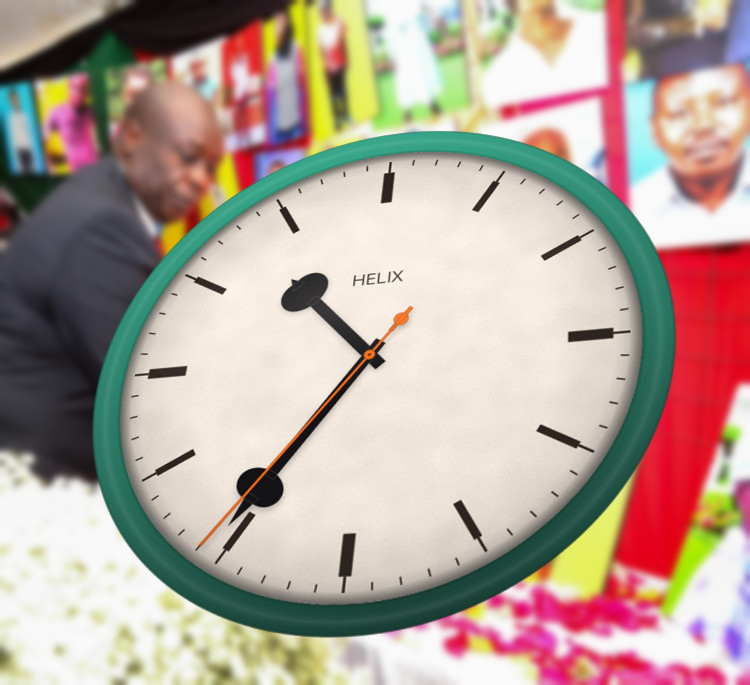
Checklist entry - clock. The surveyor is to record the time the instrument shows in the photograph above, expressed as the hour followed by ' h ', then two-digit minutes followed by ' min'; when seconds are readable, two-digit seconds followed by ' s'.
10 h 35 min 36 s
